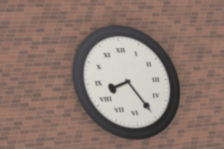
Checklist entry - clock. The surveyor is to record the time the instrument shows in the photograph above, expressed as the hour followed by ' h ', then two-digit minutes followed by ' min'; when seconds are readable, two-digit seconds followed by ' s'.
8 h 25 min
